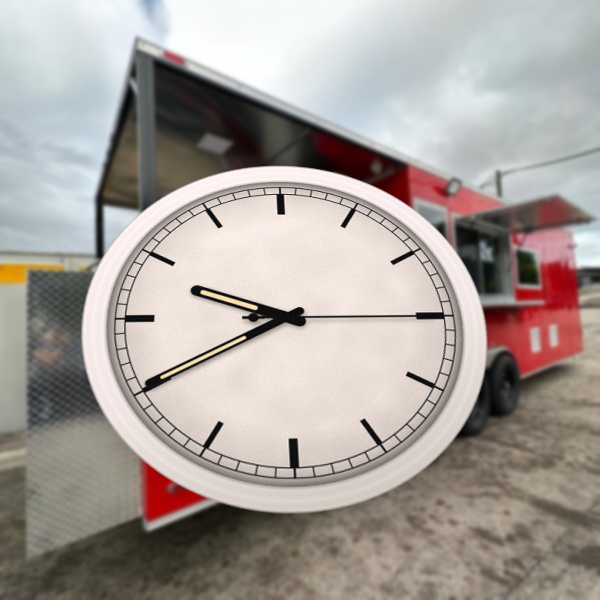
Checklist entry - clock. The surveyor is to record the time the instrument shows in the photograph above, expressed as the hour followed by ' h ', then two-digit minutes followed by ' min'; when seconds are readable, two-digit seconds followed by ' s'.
9 h 40 min 15 s
